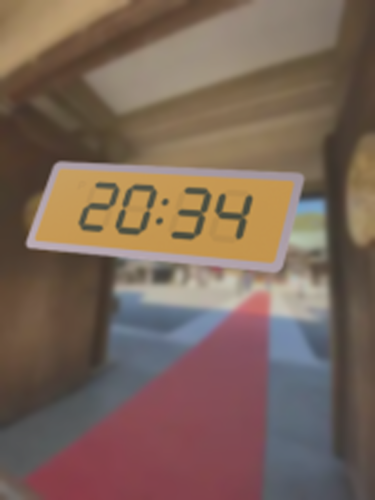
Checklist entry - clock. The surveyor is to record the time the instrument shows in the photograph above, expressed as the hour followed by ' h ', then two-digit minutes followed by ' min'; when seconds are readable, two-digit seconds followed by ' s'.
20 h 34 min
